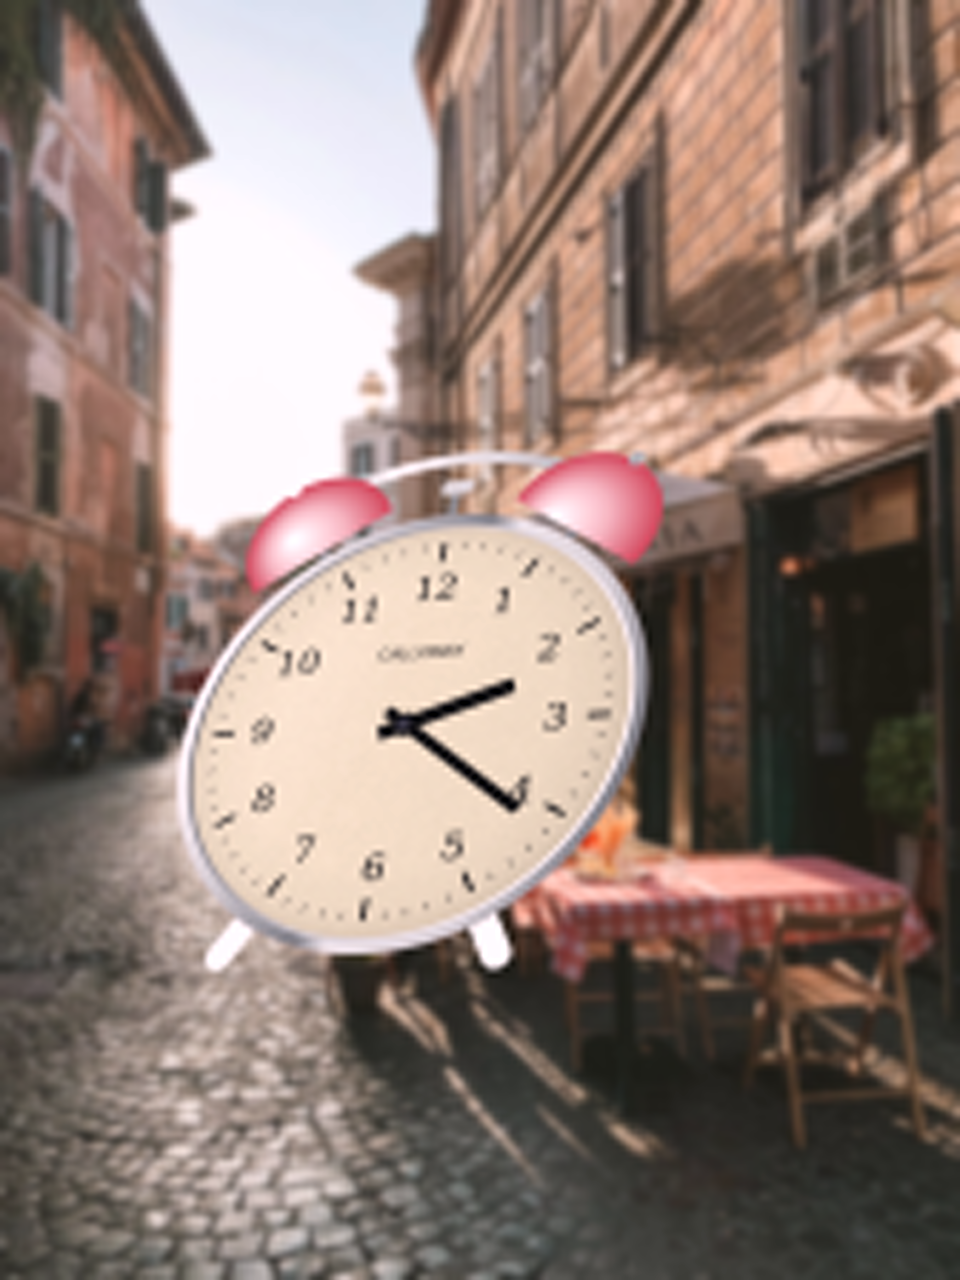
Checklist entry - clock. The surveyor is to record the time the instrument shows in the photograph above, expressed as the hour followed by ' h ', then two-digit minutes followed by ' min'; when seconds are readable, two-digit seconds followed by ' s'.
2 h 21 min
